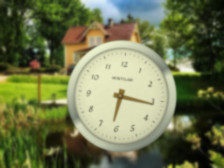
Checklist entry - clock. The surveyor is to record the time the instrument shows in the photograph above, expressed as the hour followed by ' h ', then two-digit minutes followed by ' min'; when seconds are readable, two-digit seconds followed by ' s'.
6 h 16 min
